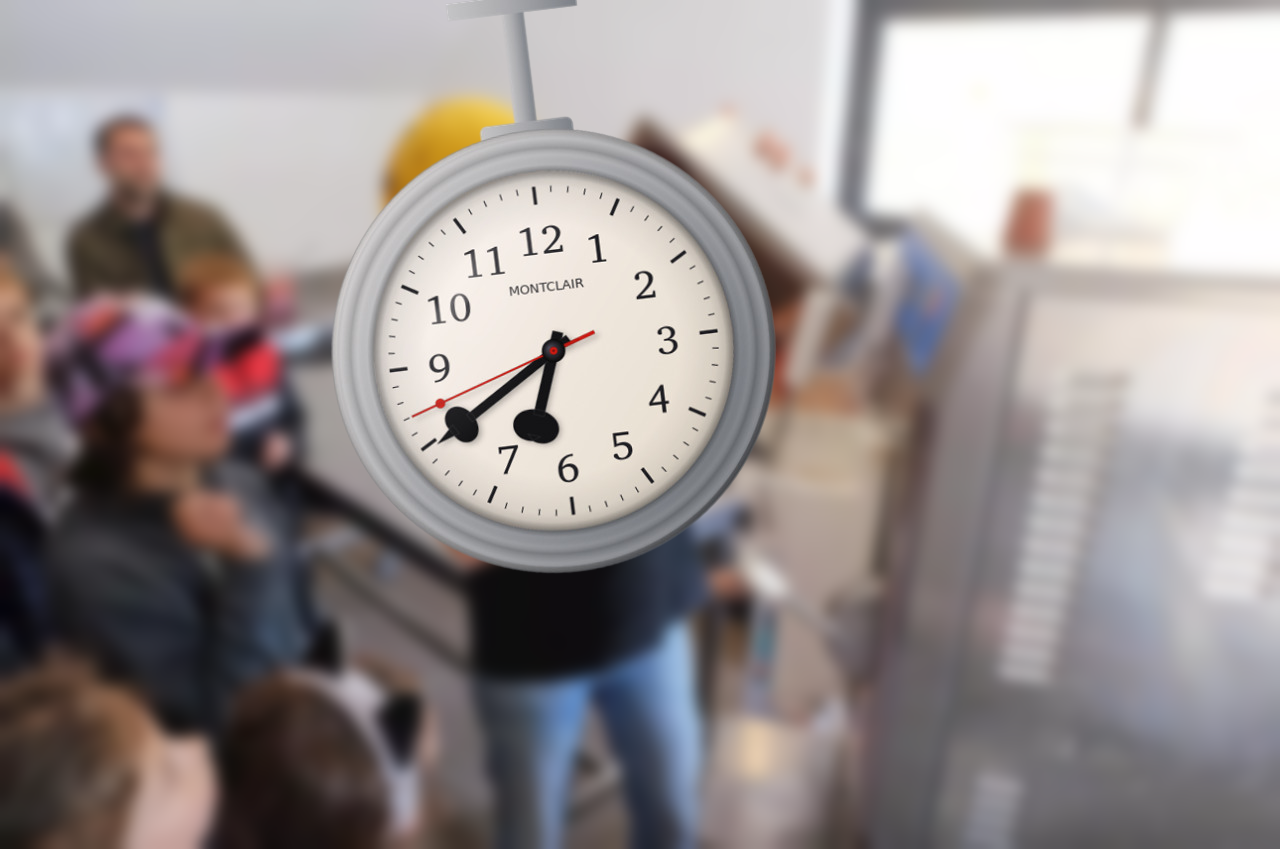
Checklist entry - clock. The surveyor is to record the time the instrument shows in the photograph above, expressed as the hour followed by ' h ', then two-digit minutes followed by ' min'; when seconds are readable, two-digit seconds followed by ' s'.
6 h 39 min 42 s
